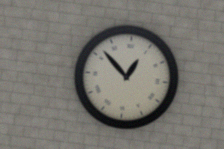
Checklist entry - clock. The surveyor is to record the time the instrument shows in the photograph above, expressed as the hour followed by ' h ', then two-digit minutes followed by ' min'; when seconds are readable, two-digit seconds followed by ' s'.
12 h 52 min
